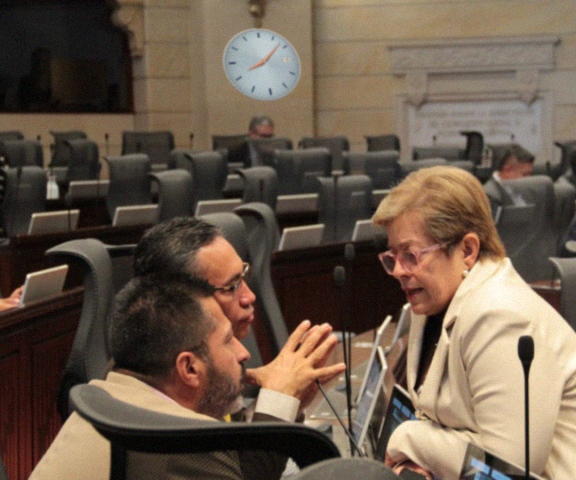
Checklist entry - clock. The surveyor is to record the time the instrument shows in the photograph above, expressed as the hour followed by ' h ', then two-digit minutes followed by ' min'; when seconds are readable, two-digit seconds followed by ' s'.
8 h 08 min
